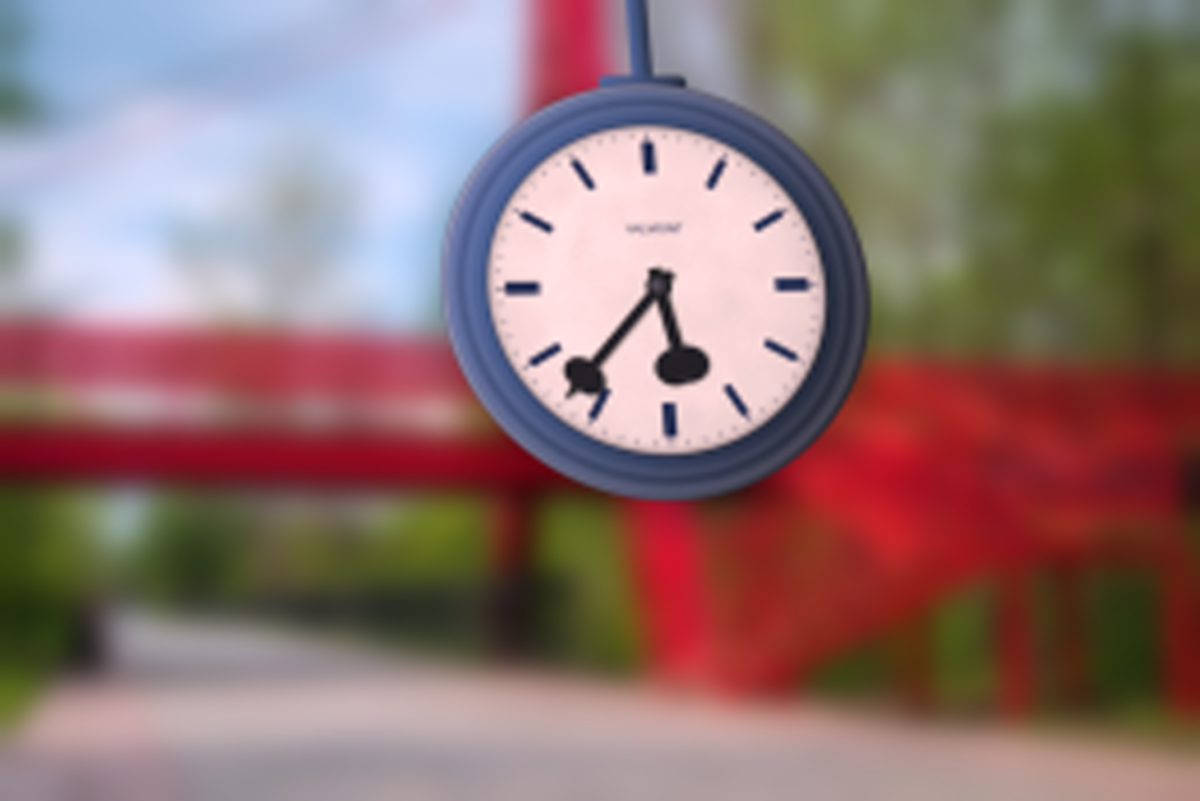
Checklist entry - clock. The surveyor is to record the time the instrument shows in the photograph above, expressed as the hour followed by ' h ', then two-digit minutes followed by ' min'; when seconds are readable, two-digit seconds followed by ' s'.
5 h 37 min
